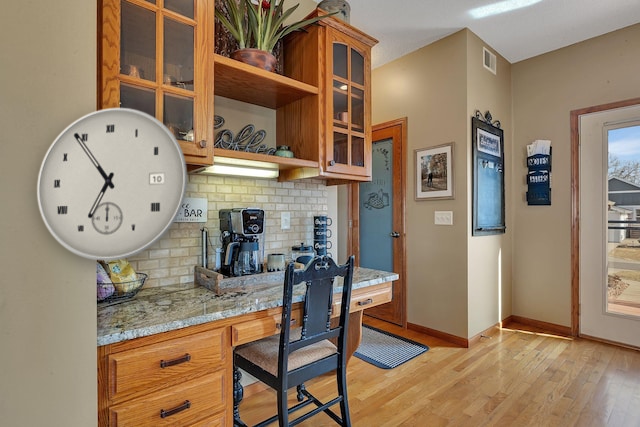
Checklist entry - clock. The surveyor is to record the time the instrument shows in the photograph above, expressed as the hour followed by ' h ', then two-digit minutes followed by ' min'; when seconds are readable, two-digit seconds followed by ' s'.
6 h 54 min
